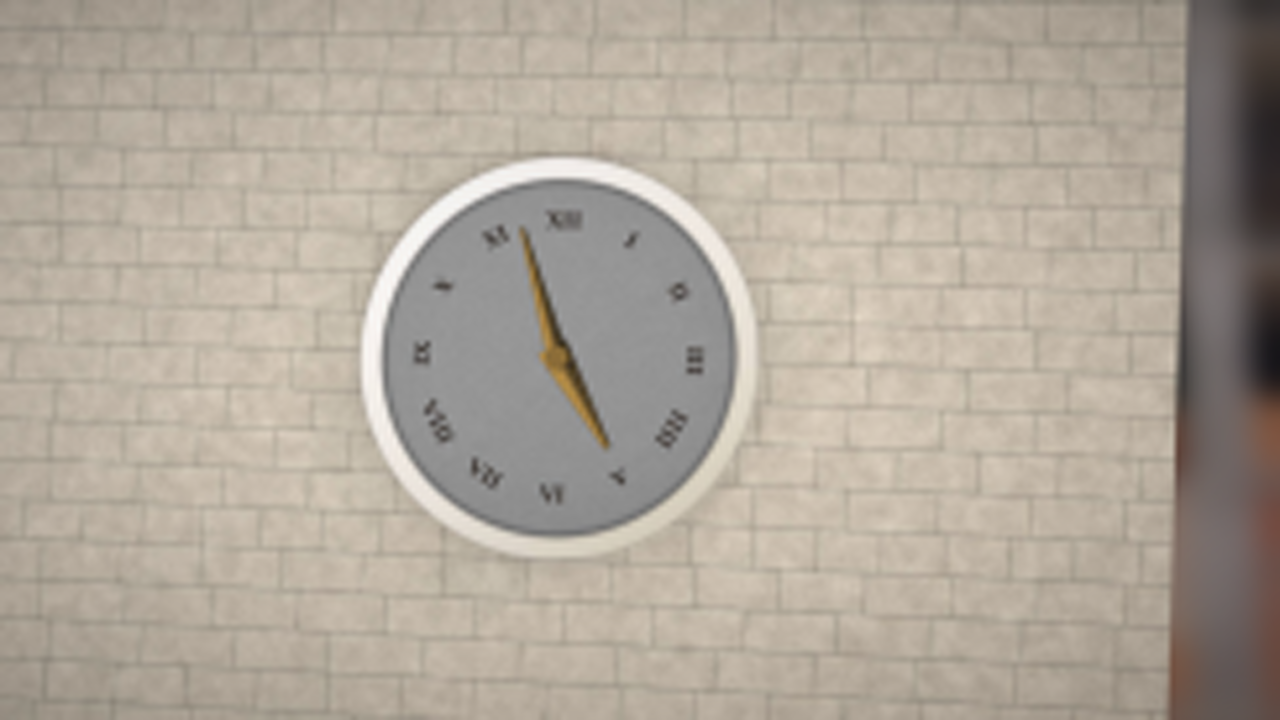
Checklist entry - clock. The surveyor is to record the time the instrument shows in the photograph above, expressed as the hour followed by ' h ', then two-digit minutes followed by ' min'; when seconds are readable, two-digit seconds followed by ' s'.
4 h 57 min
